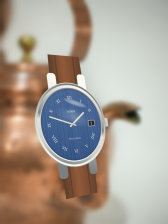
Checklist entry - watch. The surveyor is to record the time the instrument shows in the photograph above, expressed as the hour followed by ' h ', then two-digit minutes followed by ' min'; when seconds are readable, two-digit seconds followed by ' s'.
1 h 48 min
